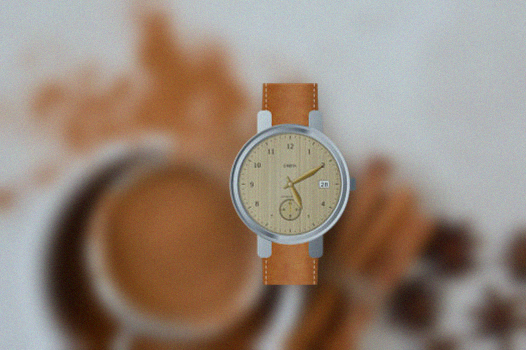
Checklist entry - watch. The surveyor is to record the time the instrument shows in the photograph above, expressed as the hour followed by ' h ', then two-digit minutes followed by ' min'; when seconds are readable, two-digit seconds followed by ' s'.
5 h 10 min
